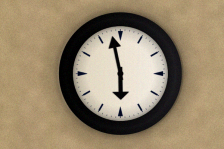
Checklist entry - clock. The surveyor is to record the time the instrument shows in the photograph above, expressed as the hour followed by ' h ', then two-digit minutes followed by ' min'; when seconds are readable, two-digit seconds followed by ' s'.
5 h 58 min
